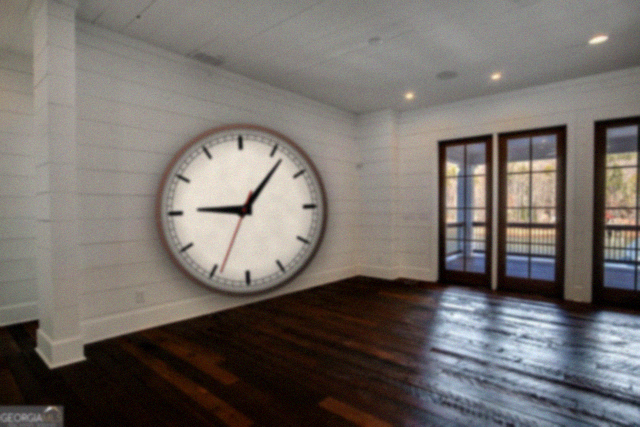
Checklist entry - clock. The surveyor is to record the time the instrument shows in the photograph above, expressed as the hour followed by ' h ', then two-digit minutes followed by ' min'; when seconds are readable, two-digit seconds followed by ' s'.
9 h 06 min 34 s
